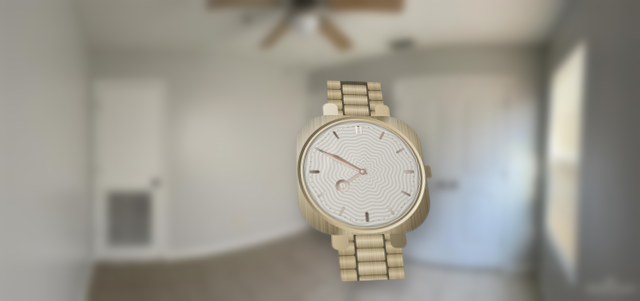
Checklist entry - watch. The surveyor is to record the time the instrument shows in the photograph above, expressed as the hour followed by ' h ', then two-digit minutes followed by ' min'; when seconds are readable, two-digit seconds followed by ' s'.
7 h 50 min
